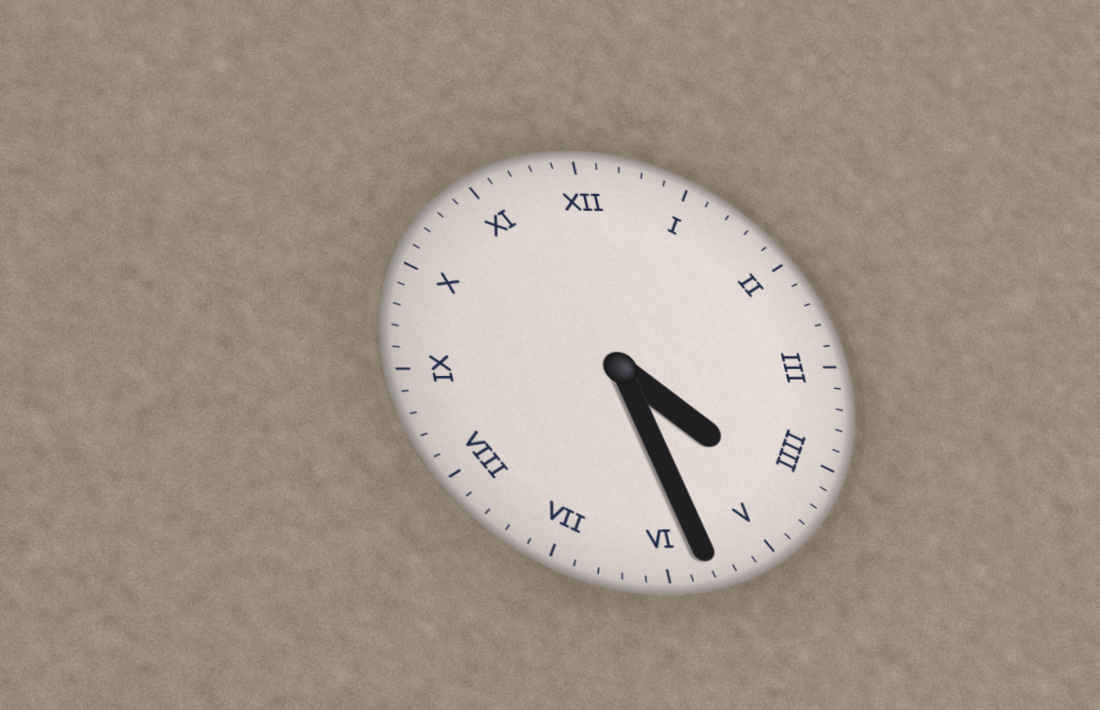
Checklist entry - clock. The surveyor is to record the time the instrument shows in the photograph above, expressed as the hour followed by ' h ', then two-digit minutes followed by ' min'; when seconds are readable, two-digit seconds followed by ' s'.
4 h 28 min
